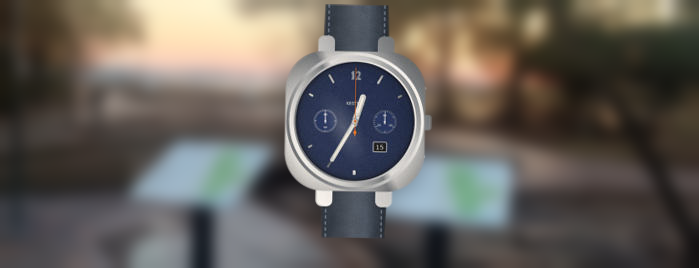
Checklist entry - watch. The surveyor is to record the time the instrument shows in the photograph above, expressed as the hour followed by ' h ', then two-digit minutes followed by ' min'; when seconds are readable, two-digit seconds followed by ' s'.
12 h 35 min
